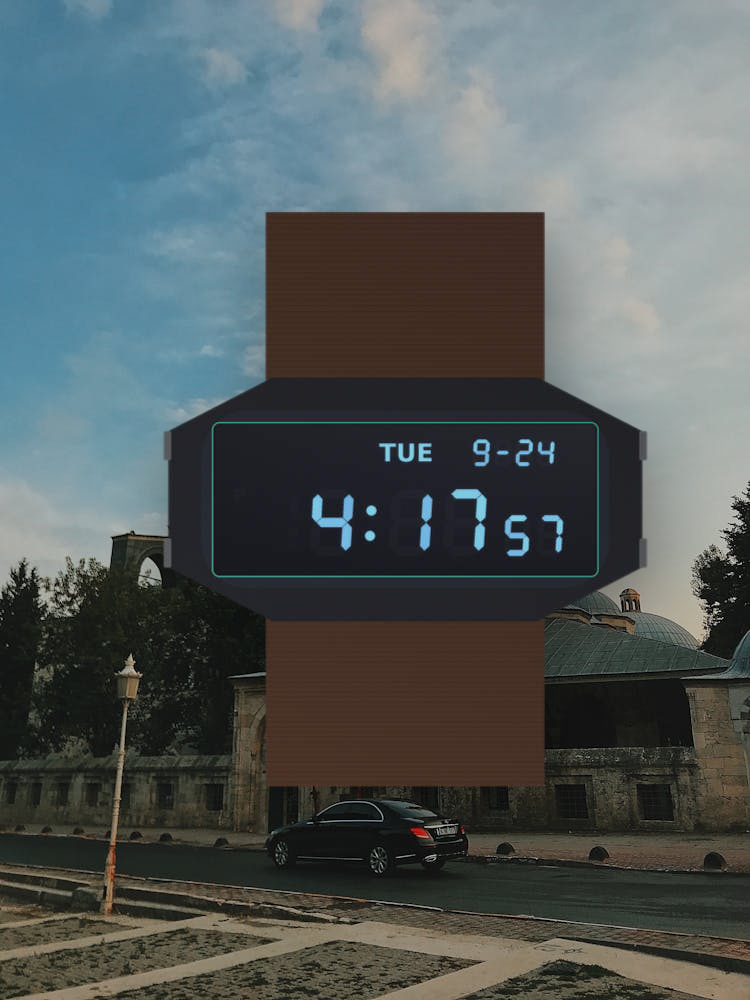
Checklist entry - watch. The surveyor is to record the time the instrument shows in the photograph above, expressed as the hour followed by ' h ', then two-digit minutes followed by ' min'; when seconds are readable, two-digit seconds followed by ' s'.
4 h 17 min 57 s
